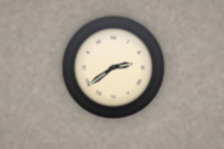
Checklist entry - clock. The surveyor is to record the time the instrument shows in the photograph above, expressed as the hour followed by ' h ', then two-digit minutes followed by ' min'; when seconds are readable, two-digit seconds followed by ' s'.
2 h 39 min
